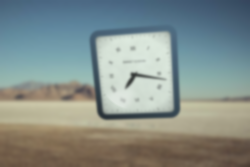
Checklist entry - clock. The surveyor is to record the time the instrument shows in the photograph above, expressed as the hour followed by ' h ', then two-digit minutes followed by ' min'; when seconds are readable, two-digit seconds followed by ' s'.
7 h 17 min
